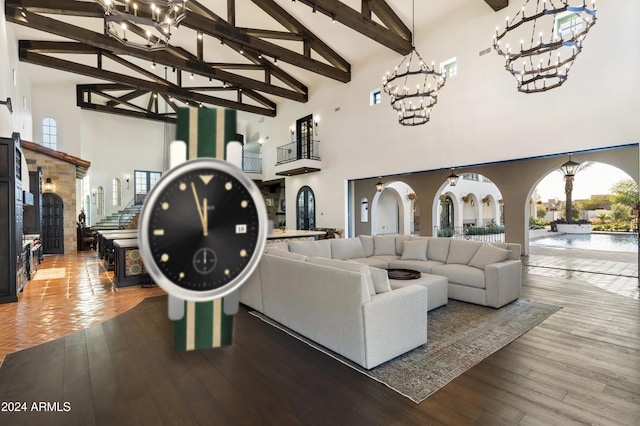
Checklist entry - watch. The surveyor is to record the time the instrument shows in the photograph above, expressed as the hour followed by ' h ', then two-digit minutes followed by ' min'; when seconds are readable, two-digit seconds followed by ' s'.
11 h 57 min
